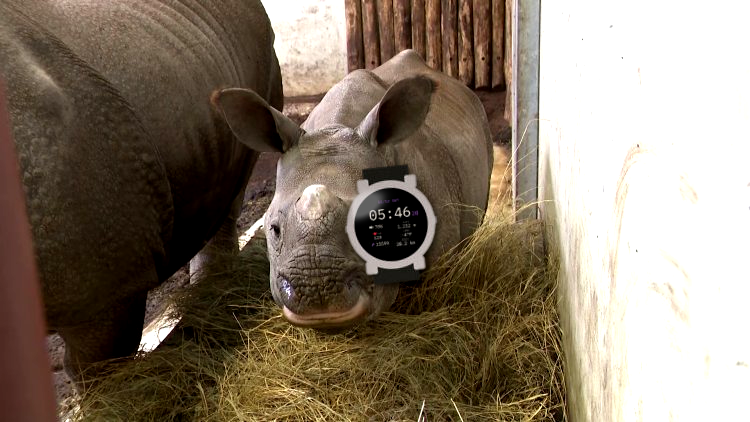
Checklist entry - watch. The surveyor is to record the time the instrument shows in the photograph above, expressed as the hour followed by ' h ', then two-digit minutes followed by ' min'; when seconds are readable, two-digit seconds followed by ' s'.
5 h 46 min
